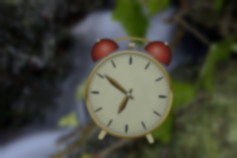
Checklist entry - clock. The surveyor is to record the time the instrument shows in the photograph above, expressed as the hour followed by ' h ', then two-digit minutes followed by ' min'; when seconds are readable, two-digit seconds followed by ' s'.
6 h 51 min
